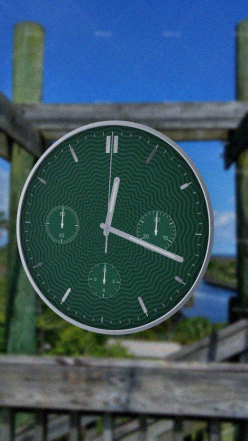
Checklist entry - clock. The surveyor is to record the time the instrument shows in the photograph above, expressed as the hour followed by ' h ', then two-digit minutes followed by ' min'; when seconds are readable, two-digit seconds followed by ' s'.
12 h 18 min
